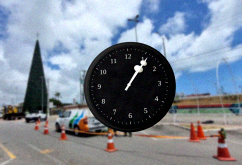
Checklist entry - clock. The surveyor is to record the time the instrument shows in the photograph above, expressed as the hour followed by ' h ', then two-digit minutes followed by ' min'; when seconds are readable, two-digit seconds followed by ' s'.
1 h 06 min
